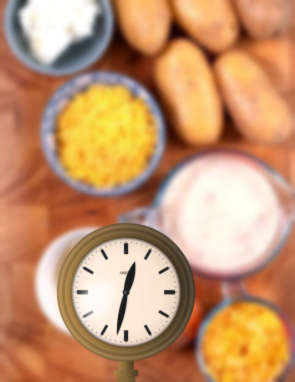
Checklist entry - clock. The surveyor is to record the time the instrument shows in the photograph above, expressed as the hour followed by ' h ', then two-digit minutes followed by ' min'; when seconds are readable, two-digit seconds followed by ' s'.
12 h 32 min
